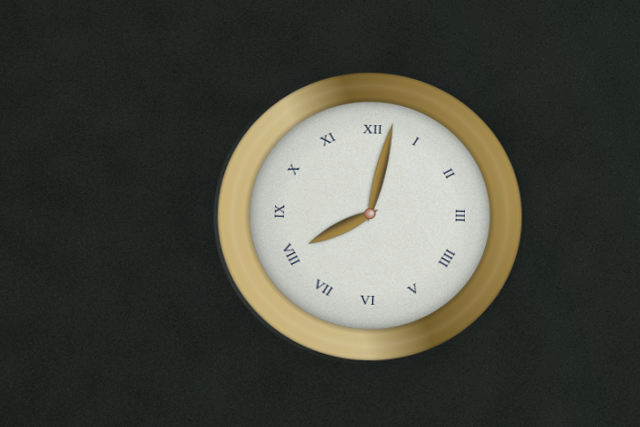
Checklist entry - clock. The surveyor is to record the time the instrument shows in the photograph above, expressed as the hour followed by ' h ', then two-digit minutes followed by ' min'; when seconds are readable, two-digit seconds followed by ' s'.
8 h 02 min
